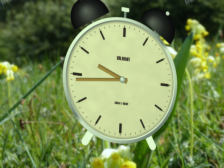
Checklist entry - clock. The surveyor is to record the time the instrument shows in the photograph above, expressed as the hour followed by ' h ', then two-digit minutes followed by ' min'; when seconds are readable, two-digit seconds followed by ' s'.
9 h 44 min
